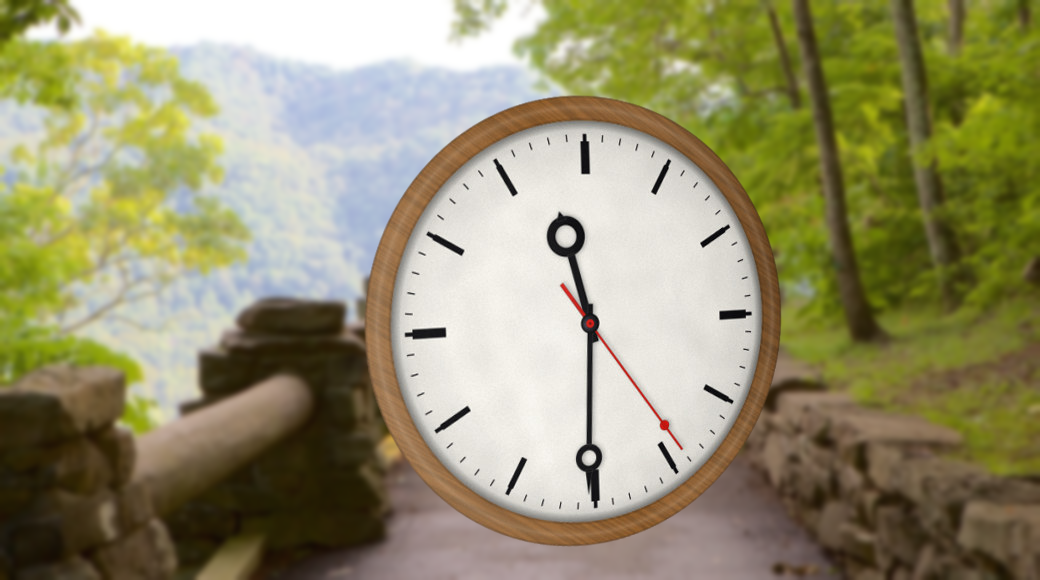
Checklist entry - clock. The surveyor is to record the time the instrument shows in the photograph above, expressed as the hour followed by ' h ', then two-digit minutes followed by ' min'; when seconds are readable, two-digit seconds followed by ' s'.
11 h 30 min 24 s
